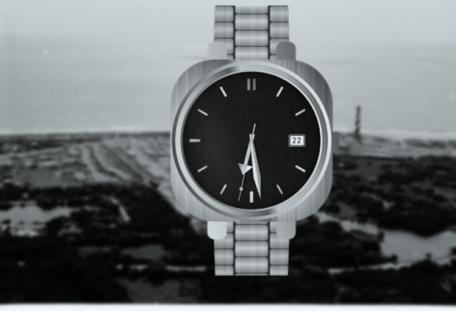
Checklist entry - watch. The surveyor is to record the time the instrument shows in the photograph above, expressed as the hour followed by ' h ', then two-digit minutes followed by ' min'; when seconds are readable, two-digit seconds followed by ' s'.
6 h 28 min 32 s
